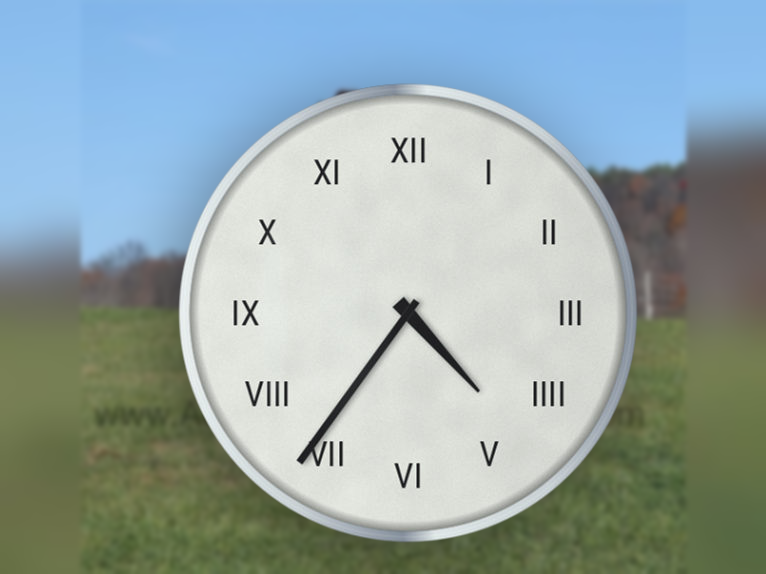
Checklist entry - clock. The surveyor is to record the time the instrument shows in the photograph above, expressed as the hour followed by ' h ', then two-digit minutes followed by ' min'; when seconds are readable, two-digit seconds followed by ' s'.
4 h 36 min
